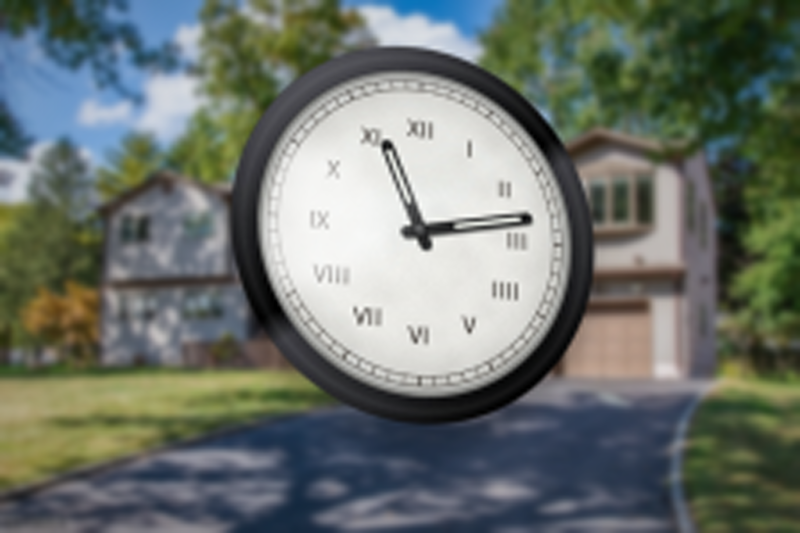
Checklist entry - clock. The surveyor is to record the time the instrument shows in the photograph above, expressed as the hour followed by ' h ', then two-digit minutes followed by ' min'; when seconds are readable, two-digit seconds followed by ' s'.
11 h 13 min
